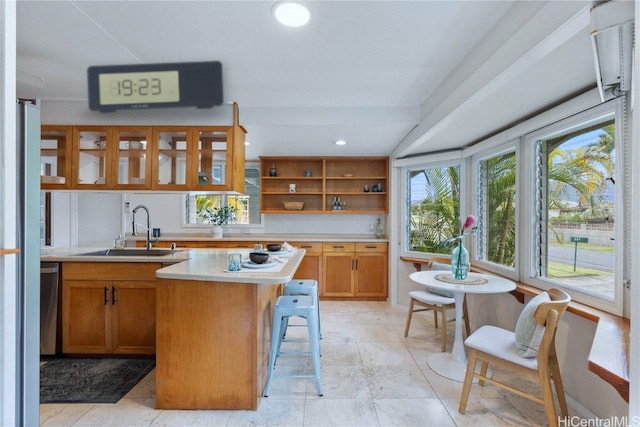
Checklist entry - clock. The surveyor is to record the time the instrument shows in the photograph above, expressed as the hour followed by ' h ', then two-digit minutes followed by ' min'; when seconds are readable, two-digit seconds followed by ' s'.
19 h 23 min
